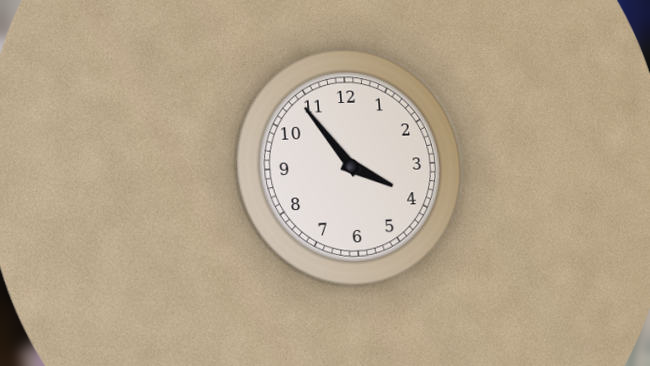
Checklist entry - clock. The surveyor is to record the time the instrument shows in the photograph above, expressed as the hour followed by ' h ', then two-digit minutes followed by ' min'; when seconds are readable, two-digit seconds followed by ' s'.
3 h 54 min
